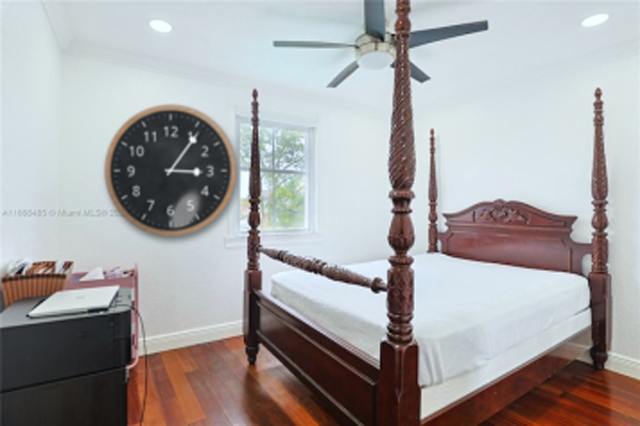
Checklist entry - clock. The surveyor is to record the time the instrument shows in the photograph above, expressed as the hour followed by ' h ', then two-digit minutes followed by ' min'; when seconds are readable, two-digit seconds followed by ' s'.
3 h 06 min
